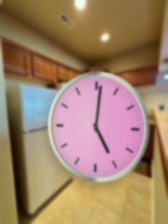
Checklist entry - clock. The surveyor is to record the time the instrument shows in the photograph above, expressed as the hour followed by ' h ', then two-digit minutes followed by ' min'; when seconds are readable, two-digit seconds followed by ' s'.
5 h 01 min
